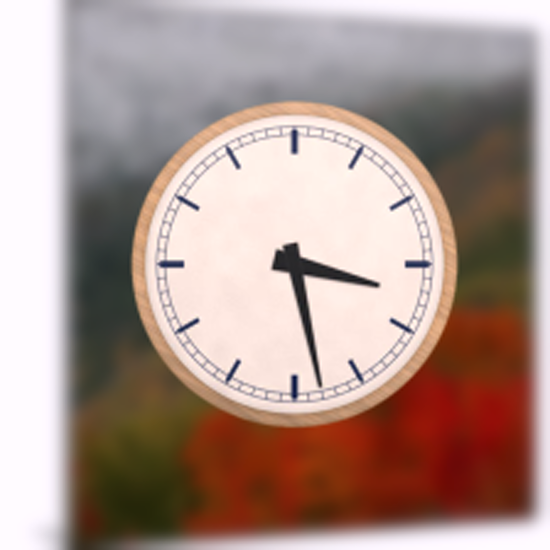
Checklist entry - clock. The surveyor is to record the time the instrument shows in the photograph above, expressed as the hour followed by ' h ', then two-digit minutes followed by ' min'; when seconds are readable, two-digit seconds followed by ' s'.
3 h 28 min
